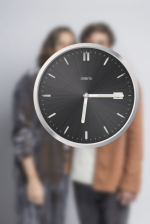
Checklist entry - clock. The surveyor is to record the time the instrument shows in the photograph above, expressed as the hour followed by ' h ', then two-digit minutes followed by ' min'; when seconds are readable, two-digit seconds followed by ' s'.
6 h 15 min
